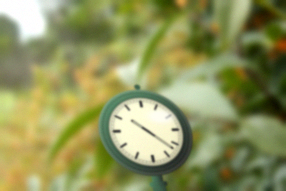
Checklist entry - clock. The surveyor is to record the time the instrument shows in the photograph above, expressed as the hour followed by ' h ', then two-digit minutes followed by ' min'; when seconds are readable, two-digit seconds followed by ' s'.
10 h 22 min
